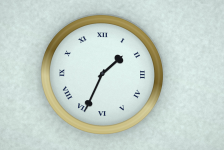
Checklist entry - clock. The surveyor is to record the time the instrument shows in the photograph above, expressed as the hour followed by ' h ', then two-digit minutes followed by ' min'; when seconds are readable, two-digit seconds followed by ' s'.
1 h 34 min
